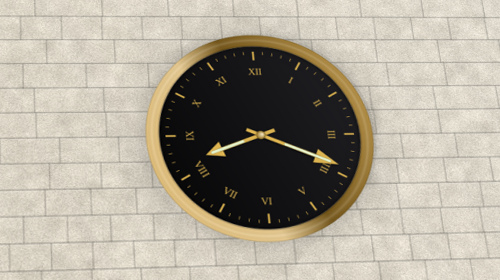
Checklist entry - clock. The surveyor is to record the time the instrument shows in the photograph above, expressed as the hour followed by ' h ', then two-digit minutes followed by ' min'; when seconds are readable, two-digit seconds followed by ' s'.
8 h 19 min
